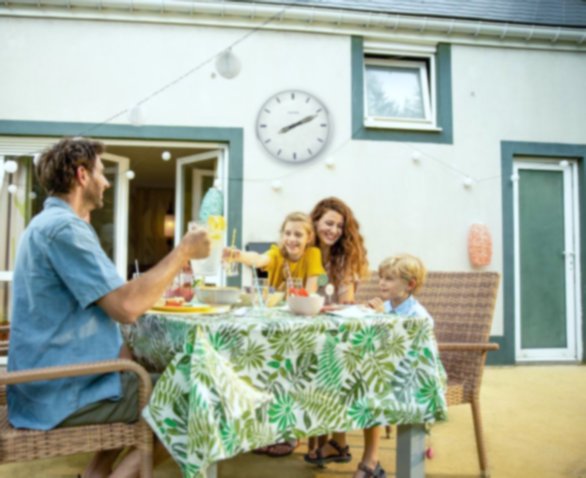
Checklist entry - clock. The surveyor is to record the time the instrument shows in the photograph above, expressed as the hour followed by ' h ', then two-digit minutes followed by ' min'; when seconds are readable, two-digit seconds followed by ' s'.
8 h 11 min
